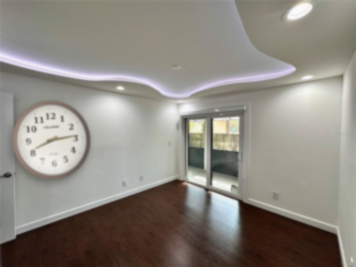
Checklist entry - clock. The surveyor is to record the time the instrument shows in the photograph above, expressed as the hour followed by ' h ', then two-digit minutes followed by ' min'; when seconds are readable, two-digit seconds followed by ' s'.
8 h 14 min
